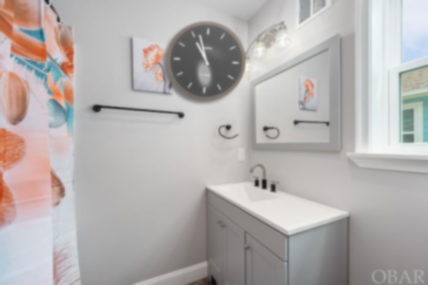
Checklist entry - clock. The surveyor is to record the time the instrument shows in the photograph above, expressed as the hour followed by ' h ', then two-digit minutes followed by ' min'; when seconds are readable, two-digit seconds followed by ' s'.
10 h 57 min
